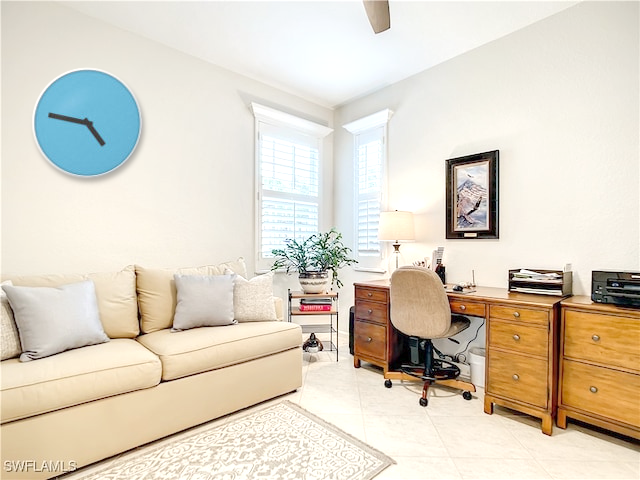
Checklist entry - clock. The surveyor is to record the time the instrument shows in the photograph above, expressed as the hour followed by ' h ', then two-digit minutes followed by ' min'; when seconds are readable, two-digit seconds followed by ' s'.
4 h 47 min
